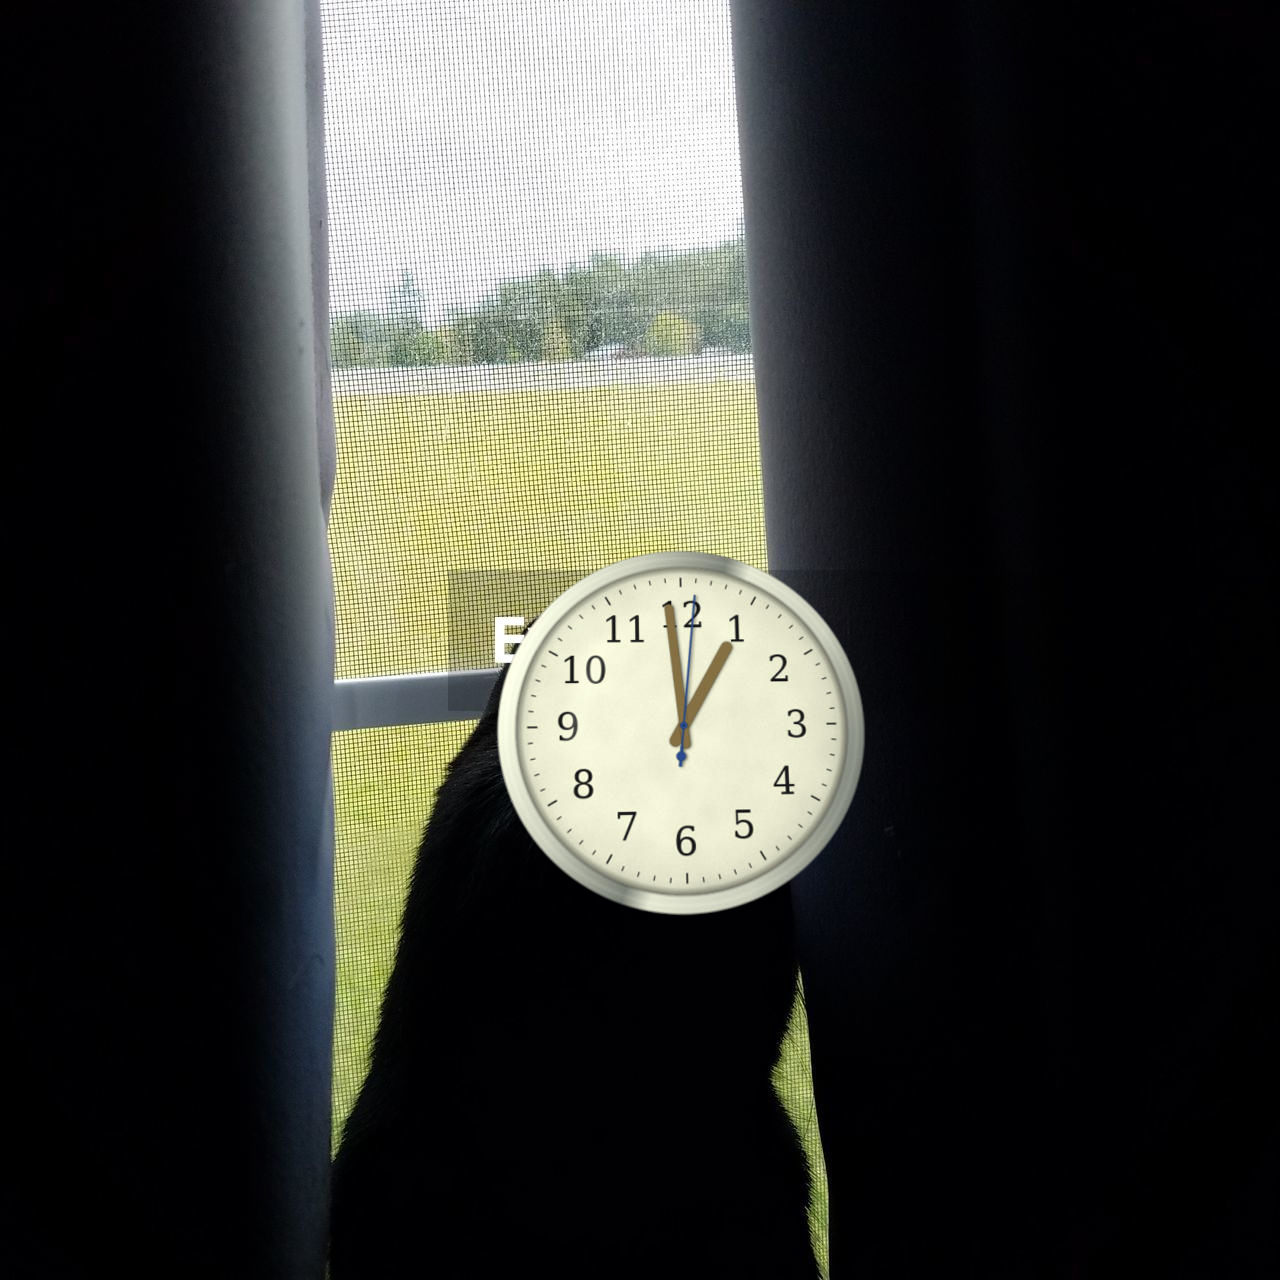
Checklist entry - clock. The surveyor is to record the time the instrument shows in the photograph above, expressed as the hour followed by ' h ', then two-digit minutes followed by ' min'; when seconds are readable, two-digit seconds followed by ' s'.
12 h 59 min 01 s
